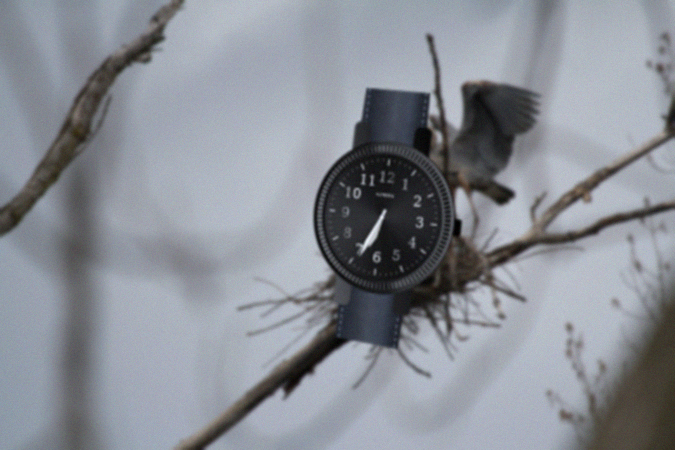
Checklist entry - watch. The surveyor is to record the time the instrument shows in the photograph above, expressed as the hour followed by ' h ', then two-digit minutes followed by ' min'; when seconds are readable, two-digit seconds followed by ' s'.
6 h 34 min
